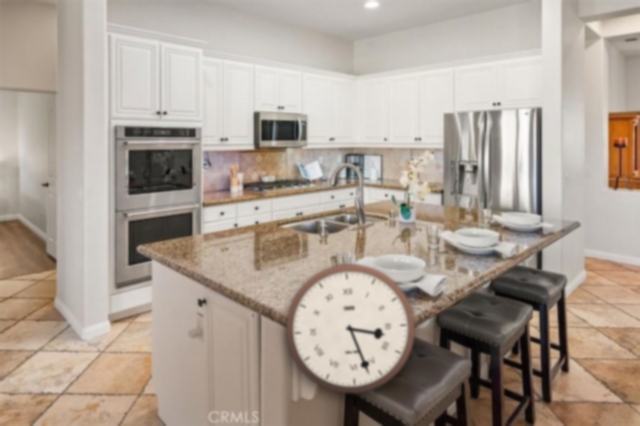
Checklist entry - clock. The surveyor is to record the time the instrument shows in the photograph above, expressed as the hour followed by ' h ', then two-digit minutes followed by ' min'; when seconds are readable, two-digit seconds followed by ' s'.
3 h 27 min
